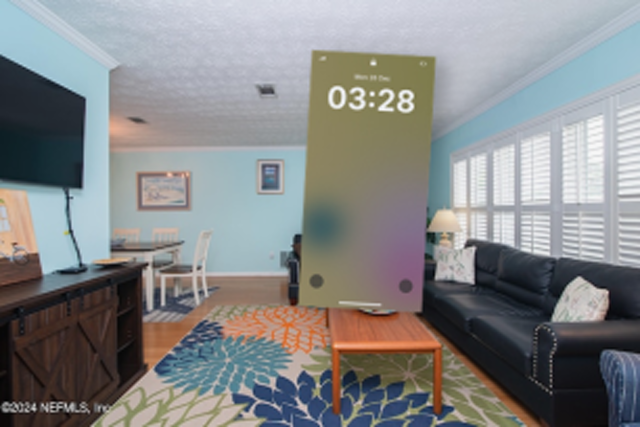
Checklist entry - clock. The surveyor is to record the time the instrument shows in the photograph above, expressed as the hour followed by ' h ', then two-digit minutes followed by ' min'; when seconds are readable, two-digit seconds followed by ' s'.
3 h 28 min
